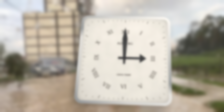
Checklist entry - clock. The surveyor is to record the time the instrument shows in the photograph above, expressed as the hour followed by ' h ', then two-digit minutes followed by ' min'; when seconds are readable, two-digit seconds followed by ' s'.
3 h 00 min
